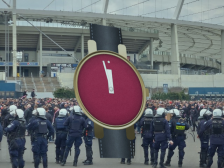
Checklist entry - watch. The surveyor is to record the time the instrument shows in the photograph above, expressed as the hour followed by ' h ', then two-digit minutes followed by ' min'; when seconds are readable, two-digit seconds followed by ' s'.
11 h 58 min
